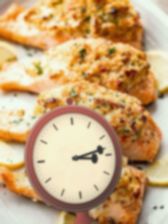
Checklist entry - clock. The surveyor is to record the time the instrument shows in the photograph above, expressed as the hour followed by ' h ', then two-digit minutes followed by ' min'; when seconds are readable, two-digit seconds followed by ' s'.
3 h 13 min
